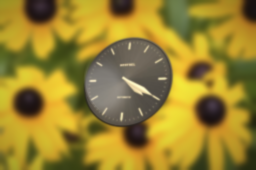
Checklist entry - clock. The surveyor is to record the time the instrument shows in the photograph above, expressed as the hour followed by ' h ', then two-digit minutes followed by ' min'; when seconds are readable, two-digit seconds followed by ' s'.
4 h 20 min
